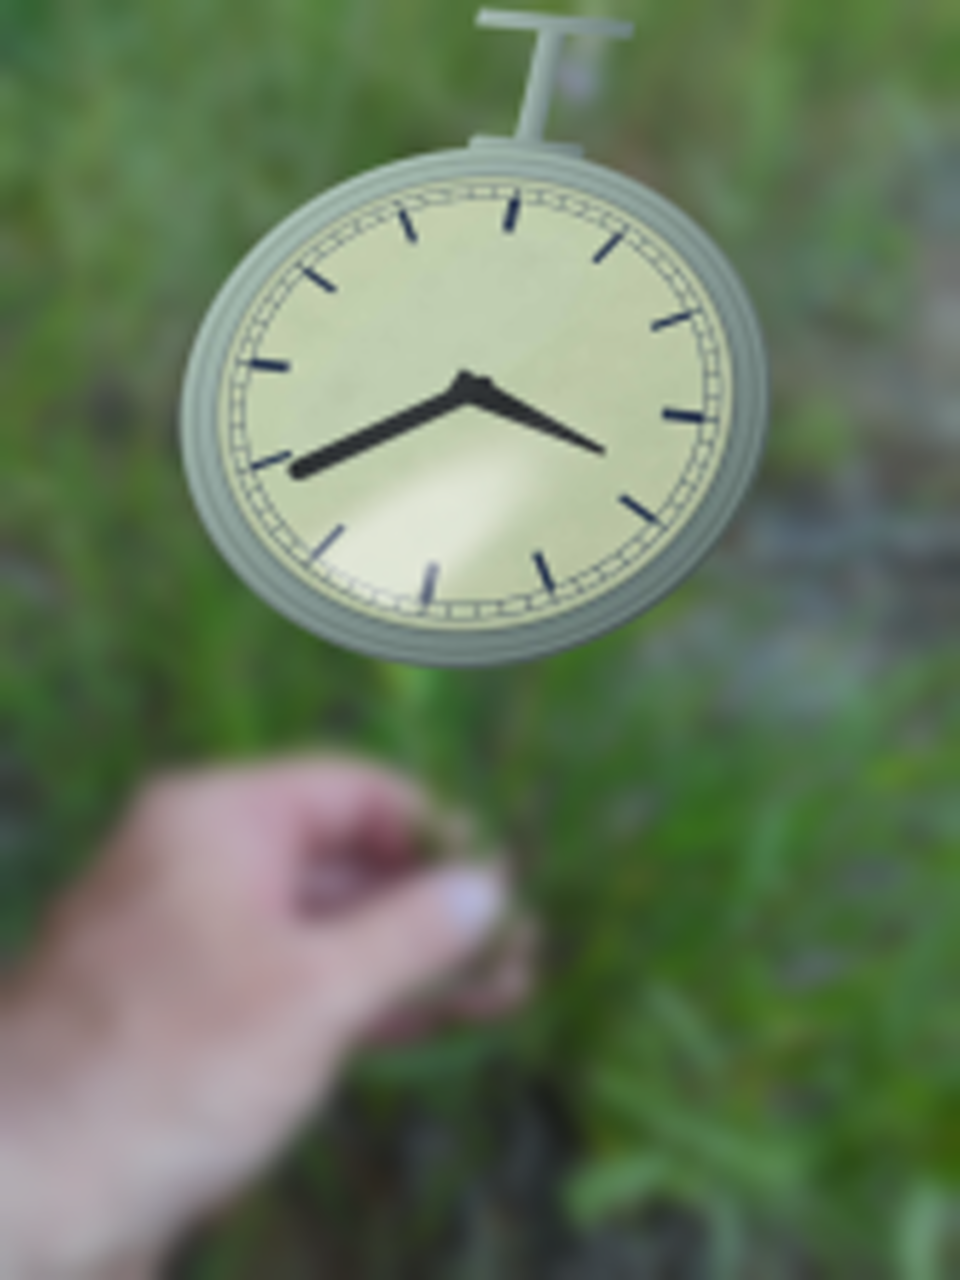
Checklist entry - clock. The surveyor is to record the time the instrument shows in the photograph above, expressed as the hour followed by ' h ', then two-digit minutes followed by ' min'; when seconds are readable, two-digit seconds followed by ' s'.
3 h 39 min
